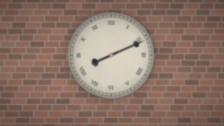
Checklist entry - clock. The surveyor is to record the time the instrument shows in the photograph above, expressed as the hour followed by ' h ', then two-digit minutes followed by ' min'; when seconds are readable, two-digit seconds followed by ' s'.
8 h 11 min
